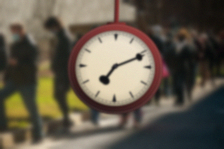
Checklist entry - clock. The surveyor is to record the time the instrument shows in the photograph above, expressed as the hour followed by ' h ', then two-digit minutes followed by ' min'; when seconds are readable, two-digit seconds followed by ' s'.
7 h 11 min
